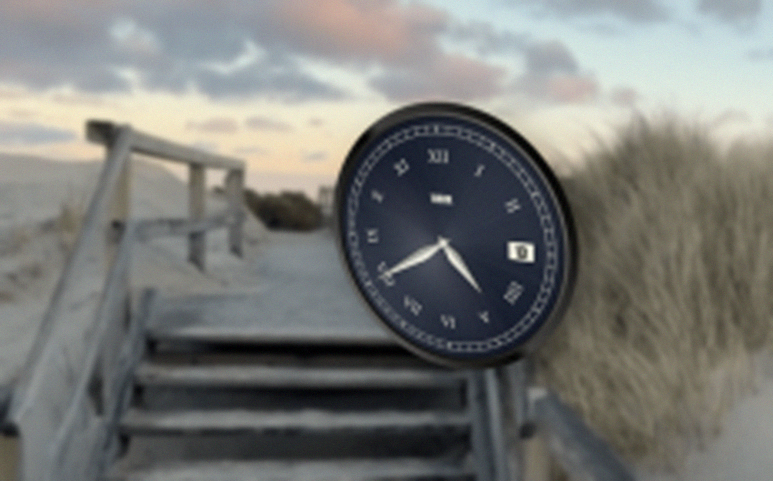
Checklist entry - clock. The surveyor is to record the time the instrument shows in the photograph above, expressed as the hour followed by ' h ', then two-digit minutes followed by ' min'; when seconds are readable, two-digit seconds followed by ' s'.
4 h 40 min
